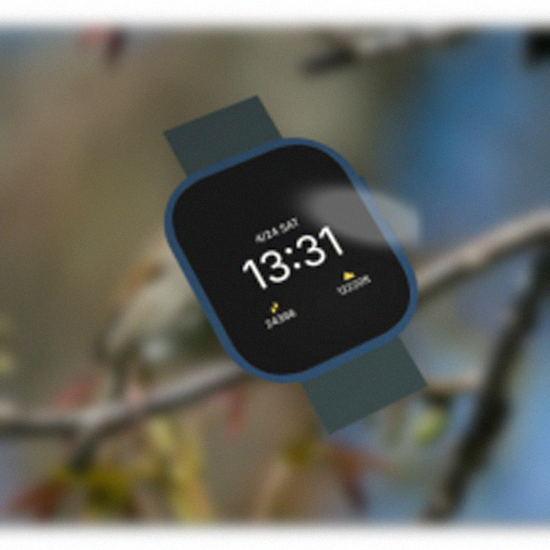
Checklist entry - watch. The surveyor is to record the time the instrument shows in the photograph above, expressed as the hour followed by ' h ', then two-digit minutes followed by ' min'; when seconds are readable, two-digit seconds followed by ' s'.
13 h 31 min
